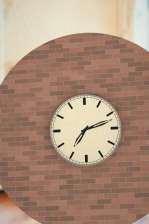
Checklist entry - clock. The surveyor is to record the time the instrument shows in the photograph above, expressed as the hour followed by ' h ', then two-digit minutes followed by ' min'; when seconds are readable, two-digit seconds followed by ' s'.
7 h 12 min
